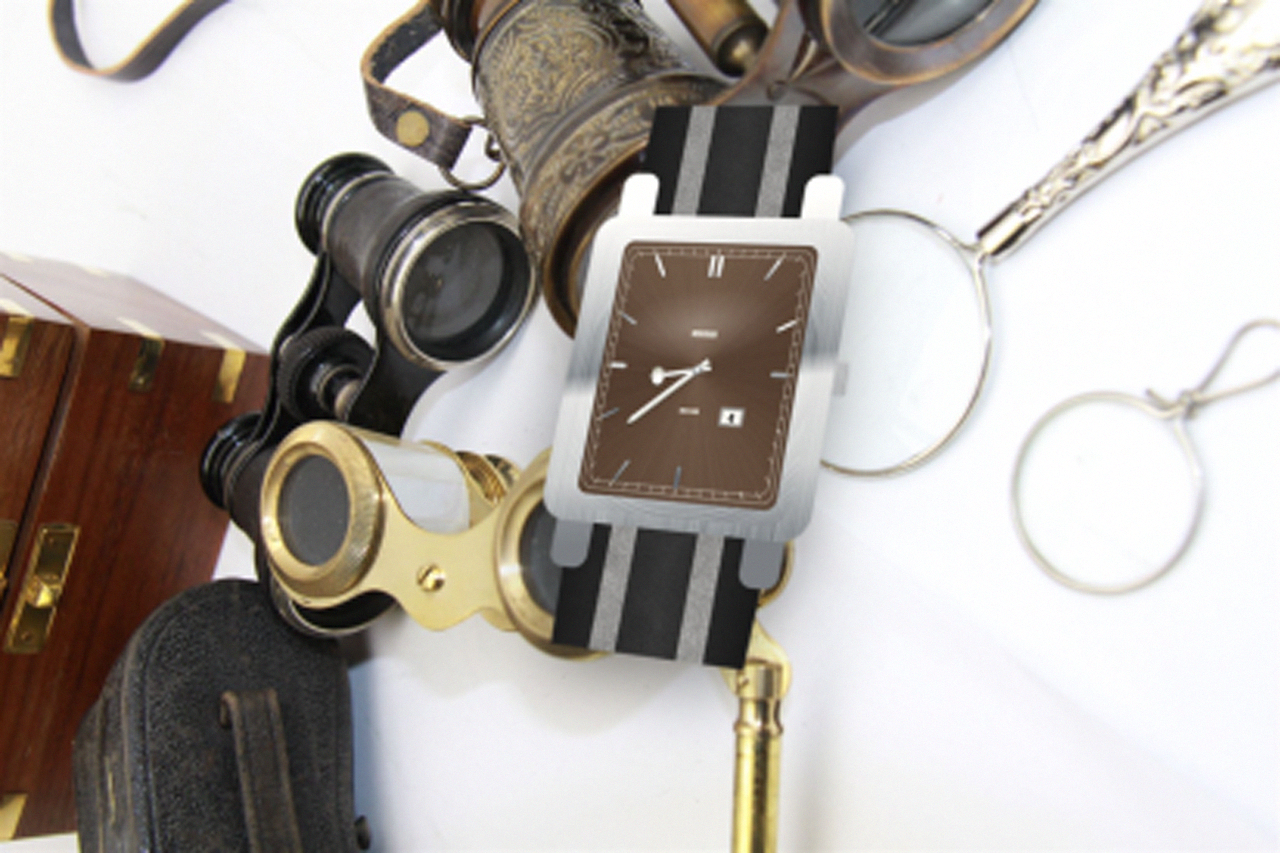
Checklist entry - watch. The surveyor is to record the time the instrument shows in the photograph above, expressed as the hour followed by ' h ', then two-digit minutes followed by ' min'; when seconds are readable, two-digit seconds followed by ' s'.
8 h 38 min
